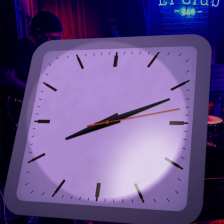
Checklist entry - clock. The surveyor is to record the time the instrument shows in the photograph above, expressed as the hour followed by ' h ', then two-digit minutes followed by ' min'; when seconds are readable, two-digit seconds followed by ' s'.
8 h 11 min 13 s
